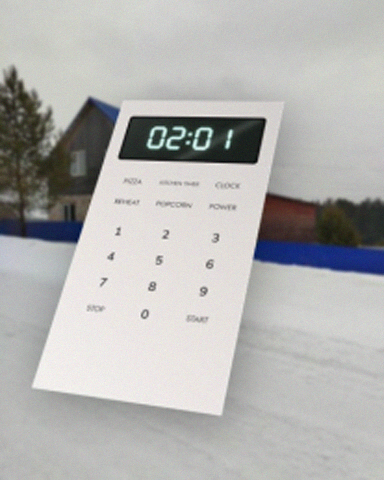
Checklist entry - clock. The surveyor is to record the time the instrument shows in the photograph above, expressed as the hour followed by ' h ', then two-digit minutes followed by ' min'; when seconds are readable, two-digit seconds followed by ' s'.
2 h 01 min
